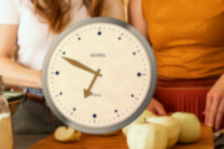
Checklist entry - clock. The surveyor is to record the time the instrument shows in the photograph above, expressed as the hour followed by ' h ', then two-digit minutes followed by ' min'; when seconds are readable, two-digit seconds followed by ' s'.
6 h 49 min
